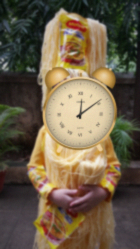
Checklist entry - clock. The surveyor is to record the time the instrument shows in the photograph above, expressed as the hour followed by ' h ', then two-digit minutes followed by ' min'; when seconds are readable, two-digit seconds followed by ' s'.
12 h 09 min
